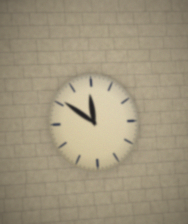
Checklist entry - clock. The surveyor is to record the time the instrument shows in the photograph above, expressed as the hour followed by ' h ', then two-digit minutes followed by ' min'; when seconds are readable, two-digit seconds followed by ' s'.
11 h 51 min
